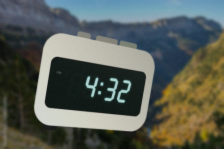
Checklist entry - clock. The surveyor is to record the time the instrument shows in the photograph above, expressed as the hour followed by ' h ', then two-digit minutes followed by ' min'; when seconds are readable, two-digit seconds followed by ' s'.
4 h 32 min
